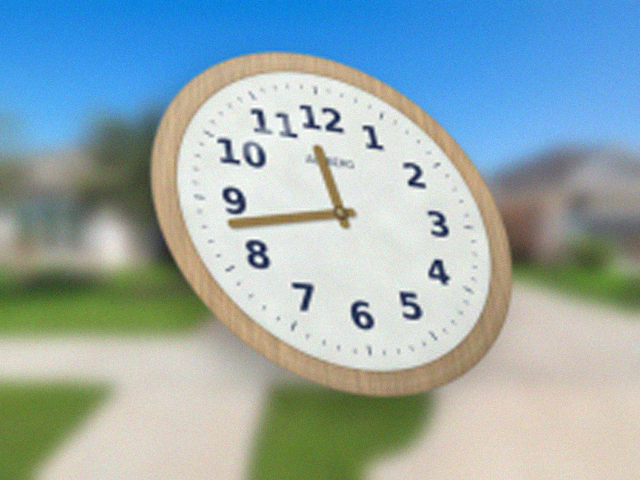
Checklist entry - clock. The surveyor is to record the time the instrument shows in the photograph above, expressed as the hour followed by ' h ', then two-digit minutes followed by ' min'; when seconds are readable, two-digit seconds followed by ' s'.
11 h 43 min
